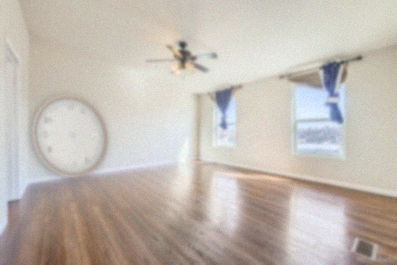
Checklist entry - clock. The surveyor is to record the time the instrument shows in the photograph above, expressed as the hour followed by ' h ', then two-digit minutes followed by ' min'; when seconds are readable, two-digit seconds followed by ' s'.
4 h 45 min
